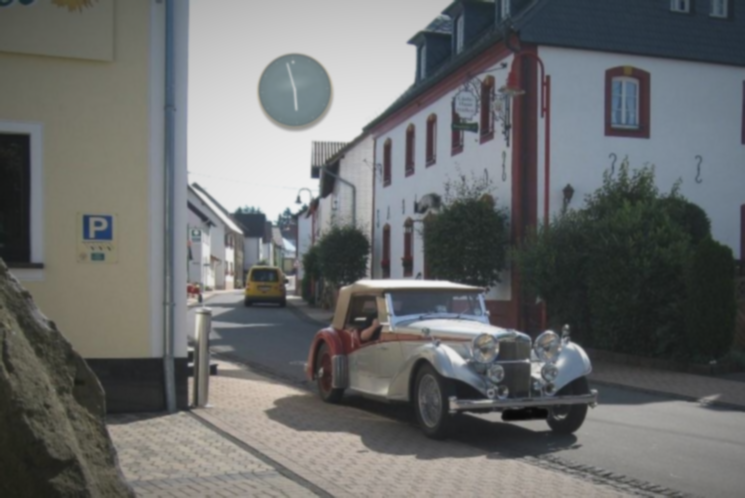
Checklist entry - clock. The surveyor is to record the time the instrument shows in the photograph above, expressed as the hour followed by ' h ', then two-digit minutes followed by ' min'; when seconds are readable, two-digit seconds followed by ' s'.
5 h 58 min
